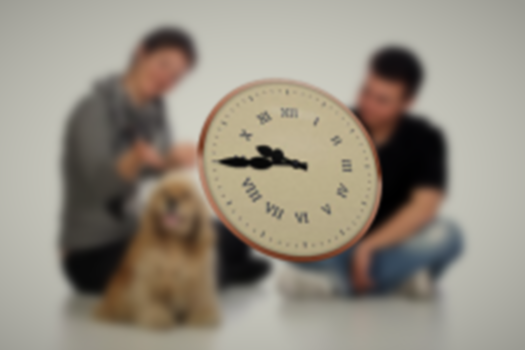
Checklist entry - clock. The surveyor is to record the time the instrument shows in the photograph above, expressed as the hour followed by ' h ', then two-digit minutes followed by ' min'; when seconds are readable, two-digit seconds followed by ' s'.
9 h 45 min
